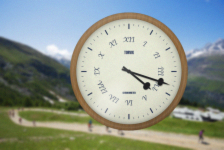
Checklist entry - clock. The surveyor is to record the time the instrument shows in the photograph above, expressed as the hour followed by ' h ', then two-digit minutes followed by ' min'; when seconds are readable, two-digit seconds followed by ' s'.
4 h 18 min
